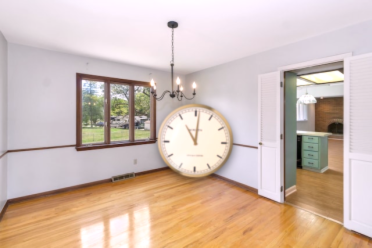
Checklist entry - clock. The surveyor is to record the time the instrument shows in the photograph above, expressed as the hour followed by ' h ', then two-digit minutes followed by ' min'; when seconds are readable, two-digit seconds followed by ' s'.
11 h 01 min
